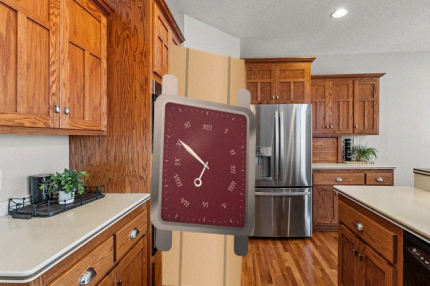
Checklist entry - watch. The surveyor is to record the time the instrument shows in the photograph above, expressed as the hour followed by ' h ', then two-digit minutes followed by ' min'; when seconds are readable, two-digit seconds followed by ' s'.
6 h 51 min
